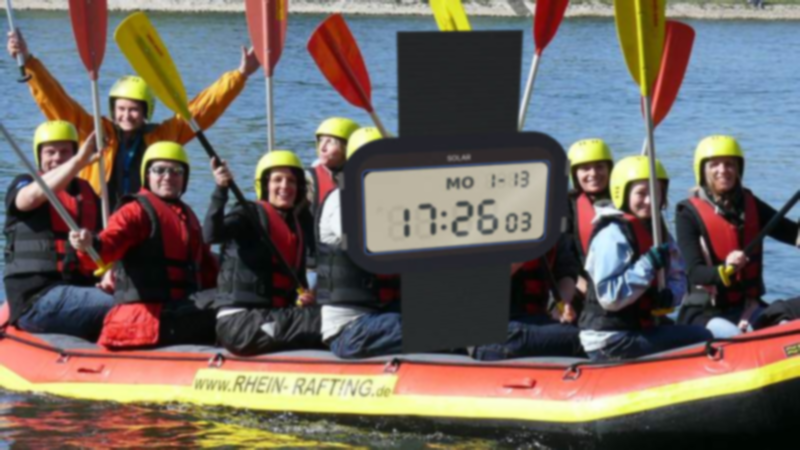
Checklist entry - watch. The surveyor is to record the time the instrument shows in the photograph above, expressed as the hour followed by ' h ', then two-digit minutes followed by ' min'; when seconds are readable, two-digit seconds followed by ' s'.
17 h 26 min 03 s
